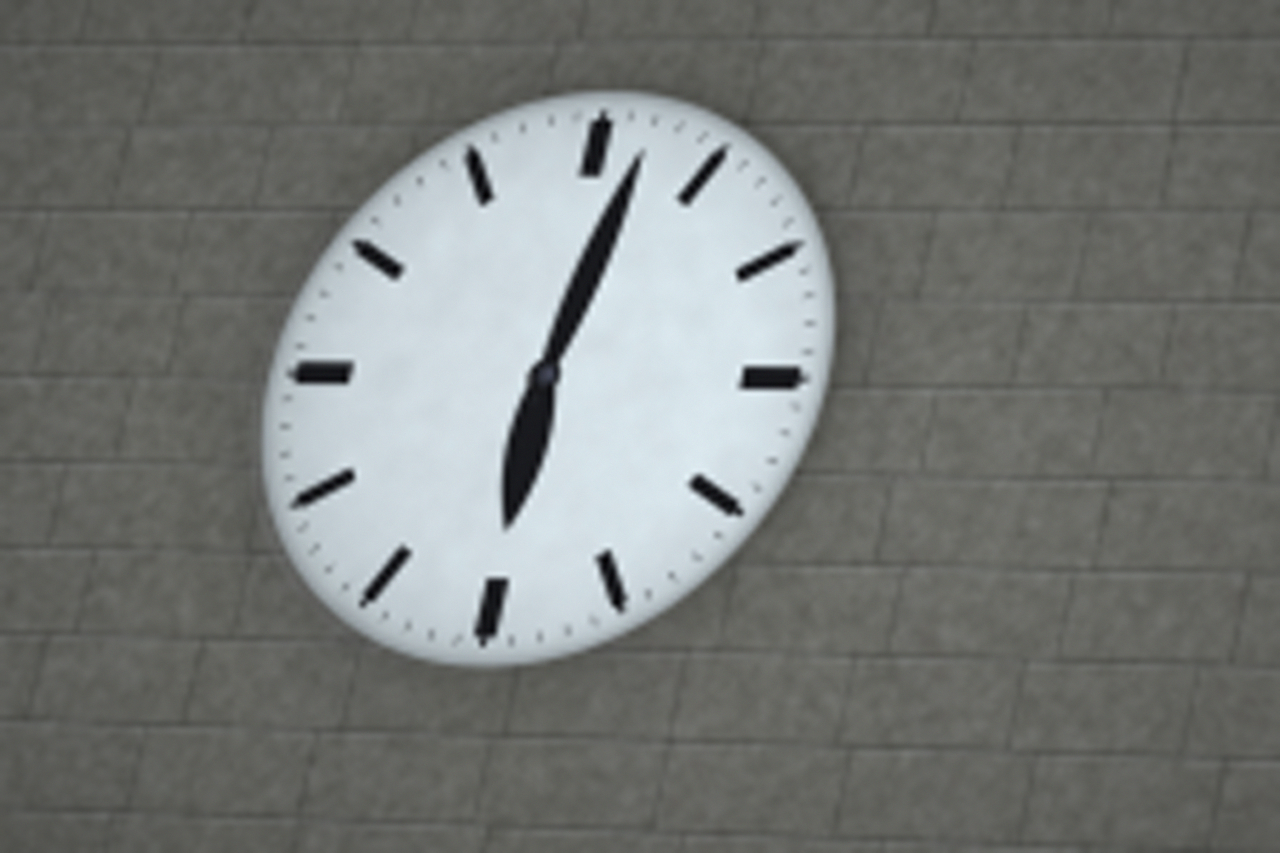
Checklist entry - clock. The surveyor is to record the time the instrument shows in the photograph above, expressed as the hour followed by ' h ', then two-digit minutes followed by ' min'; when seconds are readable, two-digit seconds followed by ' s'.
6 h 02 min
